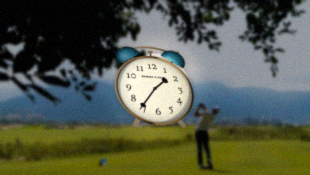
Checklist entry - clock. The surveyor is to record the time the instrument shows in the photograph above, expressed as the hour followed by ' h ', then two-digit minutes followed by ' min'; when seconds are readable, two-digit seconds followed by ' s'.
1 h 36 min
